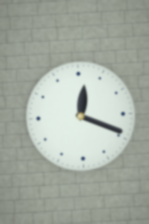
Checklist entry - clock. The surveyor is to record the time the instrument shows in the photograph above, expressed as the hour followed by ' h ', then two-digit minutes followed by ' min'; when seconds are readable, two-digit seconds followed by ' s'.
12 h 19 min
